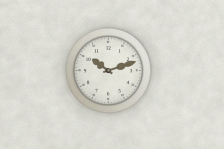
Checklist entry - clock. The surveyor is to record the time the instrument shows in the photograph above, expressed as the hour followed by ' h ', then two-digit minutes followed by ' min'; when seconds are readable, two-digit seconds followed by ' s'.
10 h 12 min
